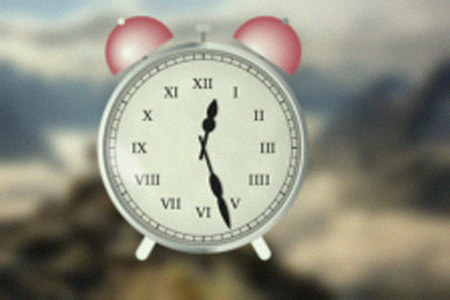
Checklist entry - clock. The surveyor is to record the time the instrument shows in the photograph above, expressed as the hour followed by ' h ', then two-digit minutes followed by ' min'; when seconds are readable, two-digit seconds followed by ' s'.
12 h 27 min
